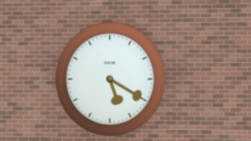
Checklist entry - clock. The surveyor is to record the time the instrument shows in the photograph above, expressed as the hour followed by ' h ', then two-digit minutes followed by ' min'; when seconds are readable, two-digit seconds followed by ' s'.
5 h 20 min
